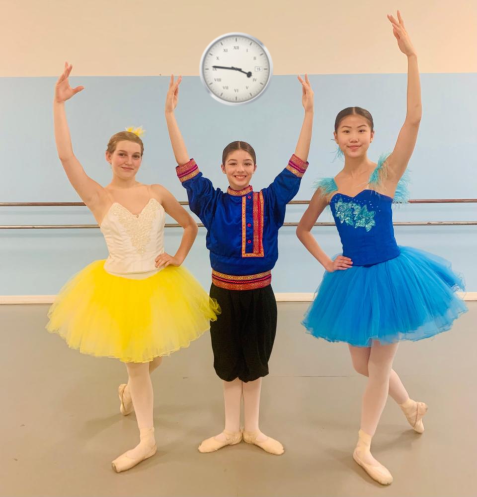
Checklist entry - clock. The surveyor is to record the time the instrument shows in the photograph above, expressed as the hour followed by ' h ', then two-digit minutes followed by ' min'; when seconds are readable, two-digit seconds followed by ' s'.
3 h 46 min
